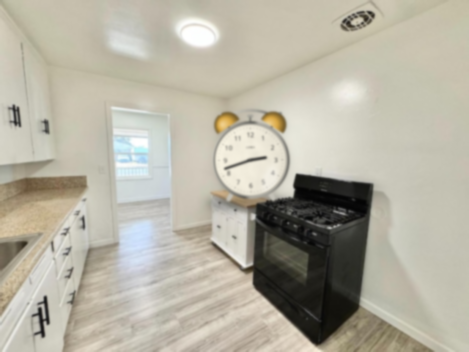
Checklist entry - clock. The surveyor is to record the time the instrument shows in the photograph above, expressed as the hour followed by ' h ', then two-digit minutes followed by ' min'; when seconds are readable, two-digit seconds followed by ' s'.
2 h 42 min
